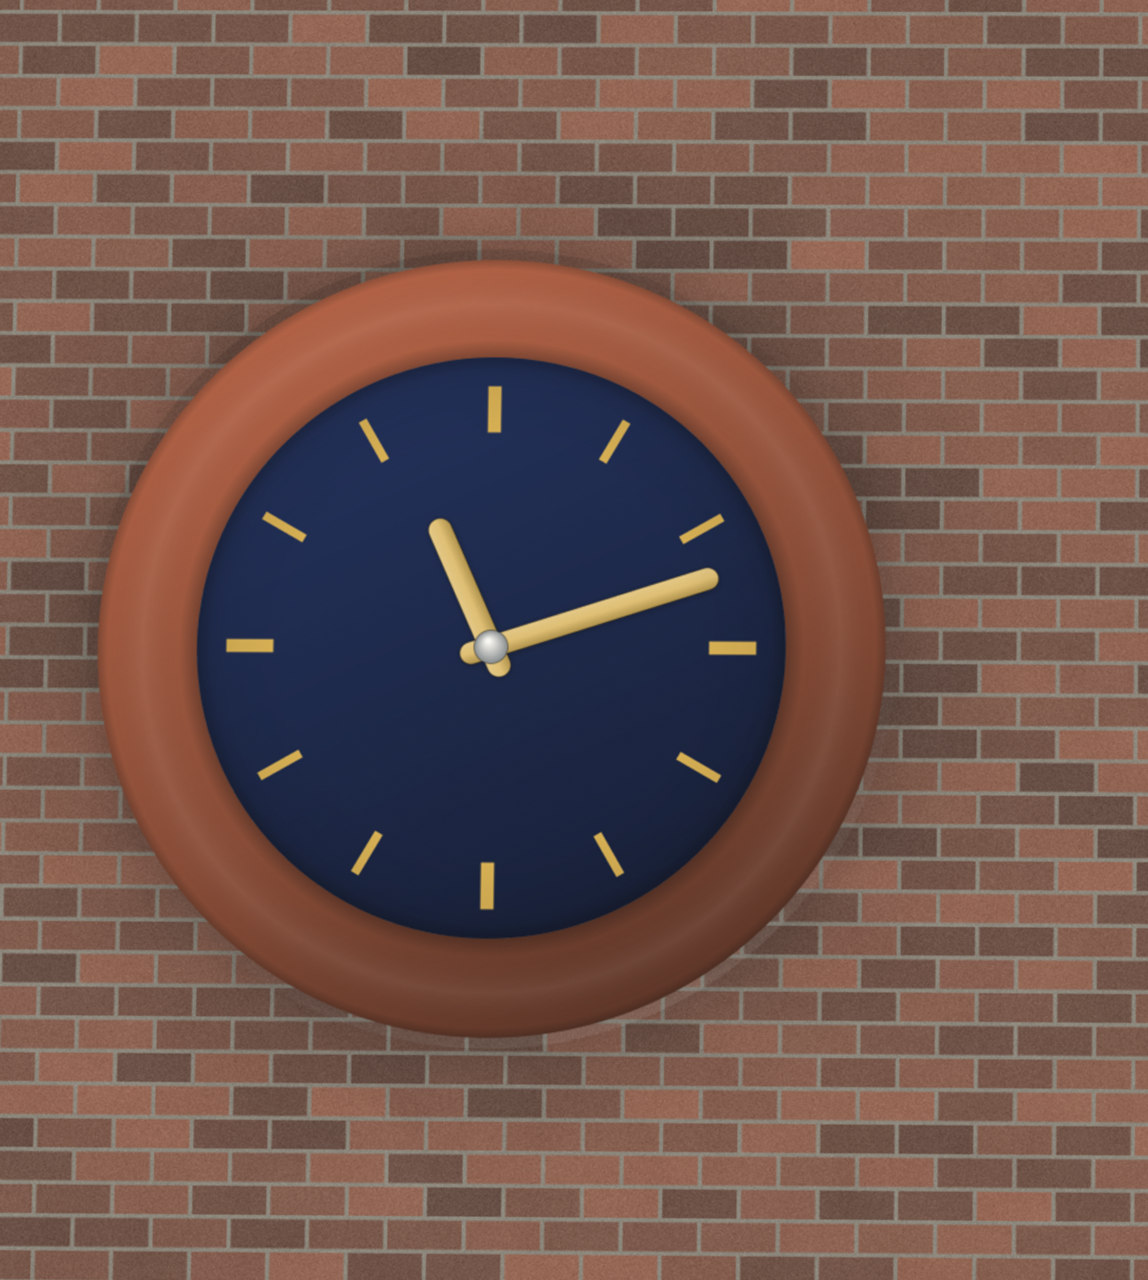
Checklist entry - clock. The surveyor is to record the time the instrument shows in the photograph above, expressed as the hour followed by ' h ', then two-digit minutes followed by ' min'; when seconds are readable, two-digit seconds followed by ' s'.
11 h 12 min
